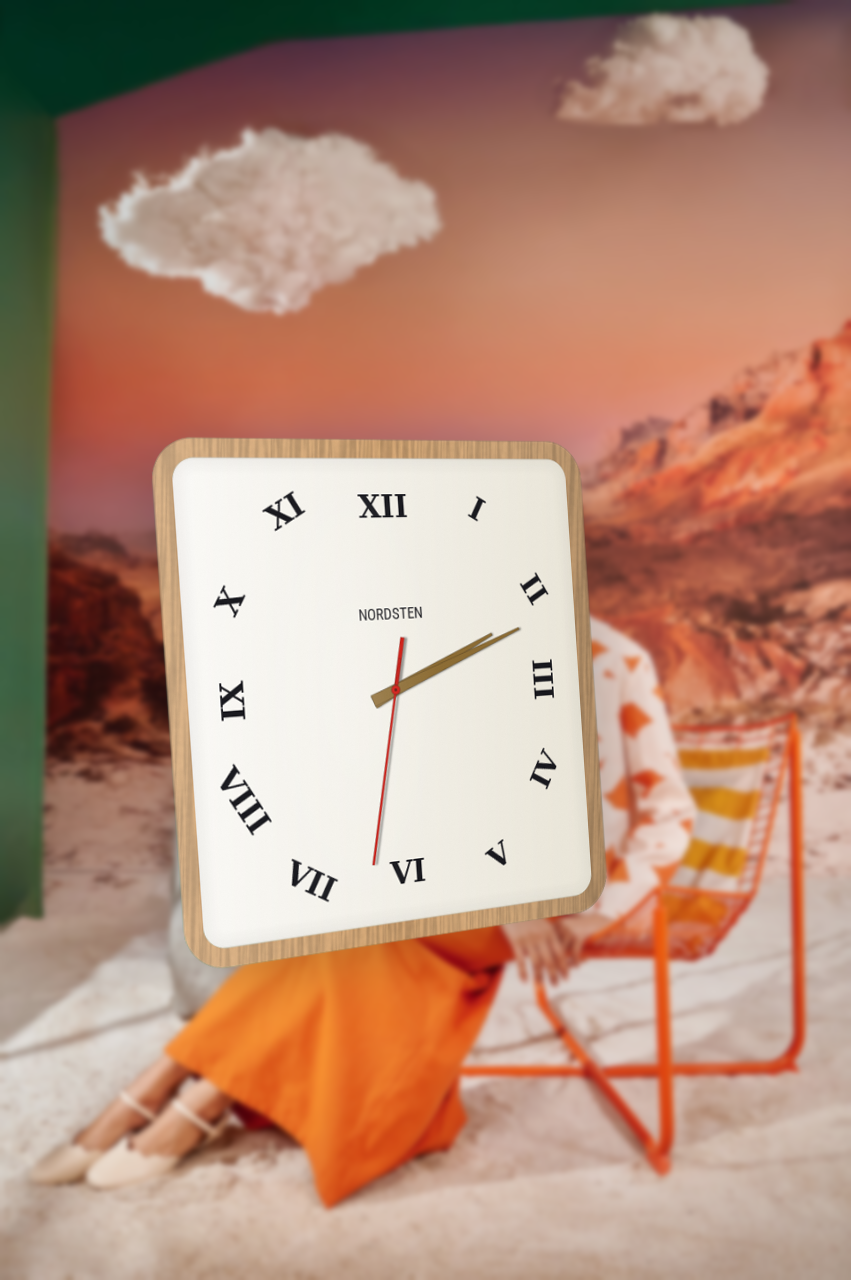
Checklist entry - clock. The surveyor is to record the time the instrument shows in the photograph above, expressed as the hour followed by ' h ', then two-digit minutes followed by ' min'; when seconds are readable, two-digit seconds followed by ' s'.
2 h 11 min 32 s
